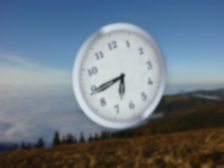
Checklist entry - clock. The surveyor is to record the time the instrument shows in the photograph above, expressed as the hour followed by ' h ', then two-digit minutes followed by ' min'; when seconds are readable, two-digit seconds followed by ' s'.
6 h 44 min
